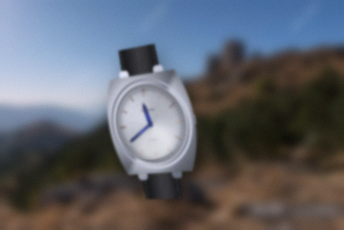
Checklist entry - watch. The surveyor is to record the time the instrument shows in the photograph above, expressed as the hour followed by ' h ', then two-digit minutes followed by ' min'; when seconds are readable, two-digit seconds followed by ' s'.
11 h 40 min
